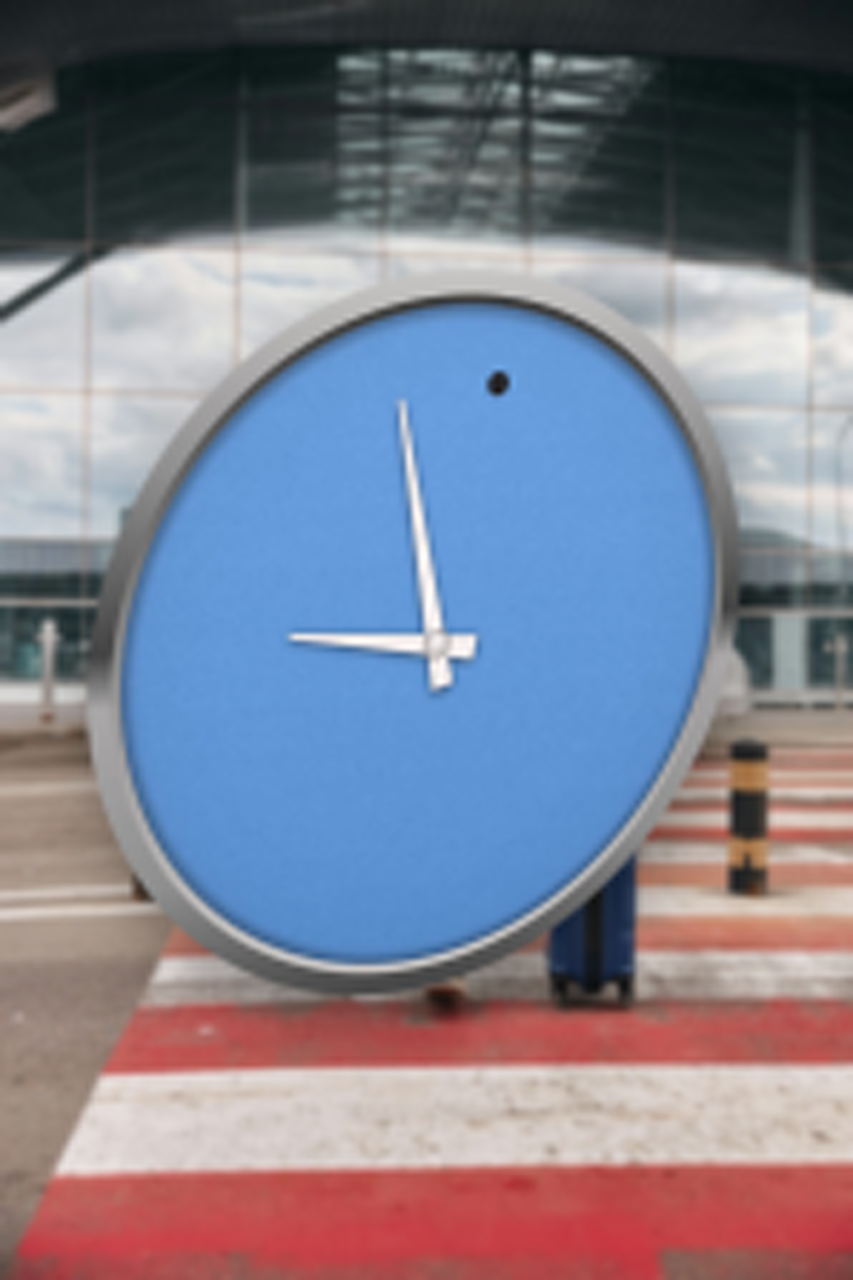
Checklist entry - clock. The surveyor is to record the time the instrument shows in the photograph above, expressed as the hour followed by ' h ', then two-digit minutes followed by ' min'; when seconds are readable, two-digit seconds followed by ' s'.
8 h 56 min
